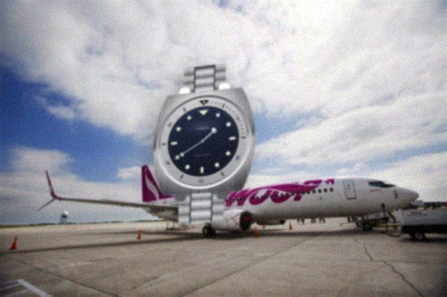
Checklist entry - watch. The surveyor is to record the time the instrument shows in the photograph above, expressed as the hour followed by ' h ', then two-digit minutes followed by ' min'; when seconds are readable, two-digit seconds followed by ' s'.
1 h 40 min
